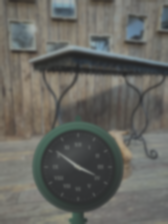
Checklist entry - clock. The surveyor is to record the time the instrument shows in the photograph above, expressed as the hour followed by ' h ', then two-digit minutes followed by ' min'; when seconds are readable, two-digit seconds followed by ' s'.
3 h 51 min
